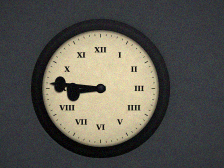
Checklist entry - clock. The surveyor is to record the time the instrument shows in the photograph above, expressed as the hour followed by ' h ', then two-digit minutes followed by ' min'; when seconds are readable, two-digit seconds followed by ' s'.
8 h 46 min
